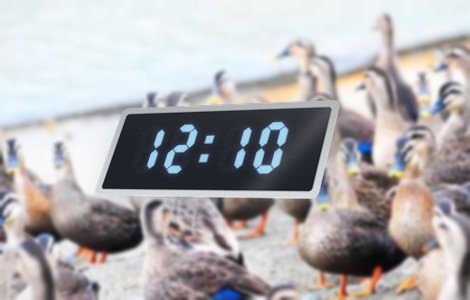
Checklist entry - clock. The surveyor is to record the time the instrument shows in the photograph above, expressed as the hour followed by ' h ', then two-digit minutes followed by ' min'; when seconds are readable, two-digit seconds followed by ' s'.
12 h 10 min
